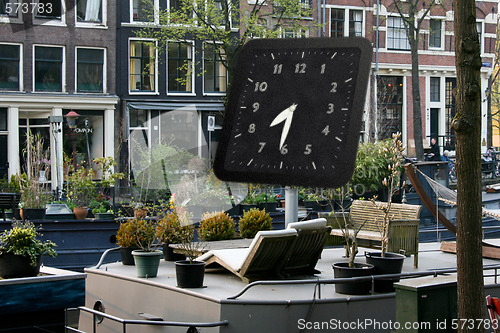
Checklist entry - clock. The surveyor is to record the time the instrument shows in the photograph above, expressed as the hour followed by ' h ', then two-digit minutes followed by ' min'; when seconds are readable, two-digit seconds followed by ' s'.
7 h 31 min
